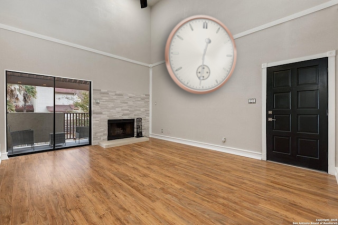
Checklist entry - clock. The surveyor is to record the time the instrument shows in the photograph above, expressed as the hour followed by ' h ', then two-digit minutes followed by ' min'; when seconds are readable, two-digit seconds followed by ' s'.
12 h 31 min
